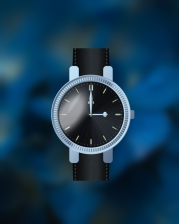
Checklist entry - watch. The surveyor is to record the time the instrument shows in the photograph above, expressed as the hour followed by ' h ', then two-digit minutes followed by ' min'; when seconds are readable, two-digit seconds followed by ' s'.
3 h 00 min
